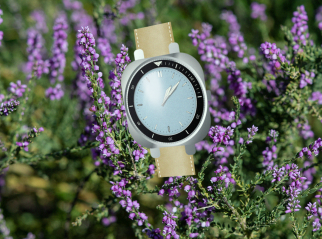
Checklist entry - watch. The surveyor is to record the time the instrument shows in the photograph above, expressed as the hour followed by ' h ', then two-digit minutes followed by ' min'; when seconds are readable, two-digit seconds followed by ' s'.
1 h 08 min
